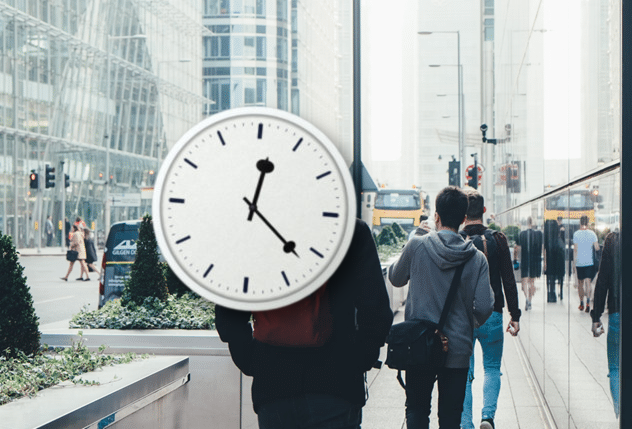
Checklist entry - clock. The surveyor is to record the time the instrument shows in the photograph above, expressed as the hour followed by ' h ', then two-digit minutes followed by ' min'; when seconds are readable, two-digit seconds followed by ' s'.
12 h 22 min
